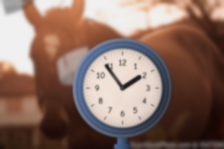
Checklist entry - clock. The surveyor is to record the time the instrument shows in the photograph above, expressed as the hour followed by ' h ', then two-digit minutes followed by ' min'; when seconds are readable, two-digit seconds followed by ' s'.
1 h 54 min
